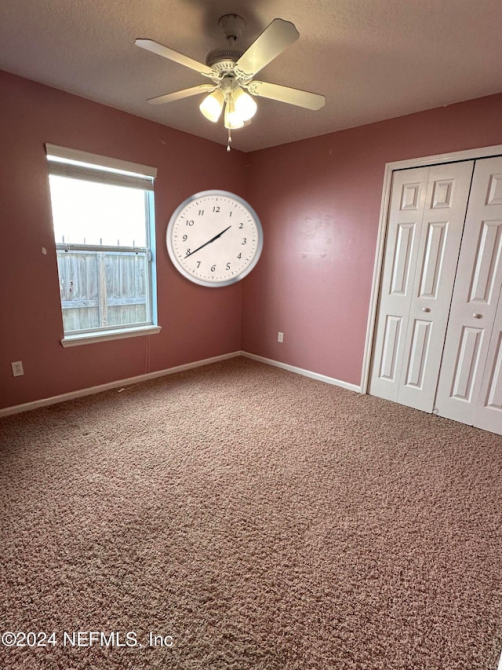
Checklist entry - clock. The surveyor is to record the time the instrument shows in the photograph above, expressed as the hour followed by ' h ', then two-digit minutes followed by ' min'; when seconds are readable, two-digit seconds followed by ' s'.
1 h 39 min
